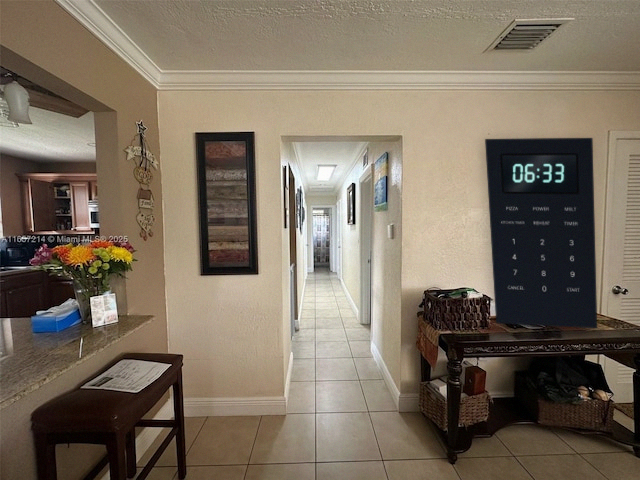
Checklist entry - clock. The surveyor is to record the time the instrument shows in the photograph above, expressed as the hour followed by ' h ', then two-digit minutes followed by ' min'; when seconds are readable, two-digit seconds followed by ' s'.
6 h 33 min
